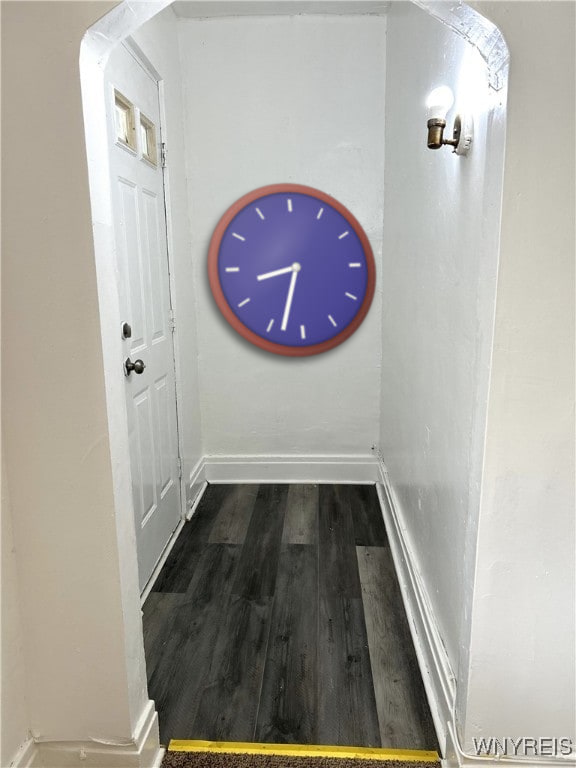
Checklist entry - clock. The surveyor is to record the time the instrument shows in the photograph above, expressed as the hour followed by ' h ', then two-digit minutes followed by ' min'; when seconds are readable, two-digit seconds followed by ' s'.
8 h 33 min
